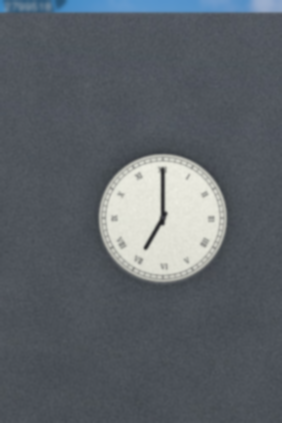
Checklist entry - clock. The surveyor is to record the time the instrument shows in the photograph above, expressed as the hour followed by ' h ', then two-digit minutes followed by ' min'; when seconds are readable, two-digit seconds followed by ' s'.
7 h 00 min
